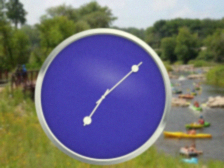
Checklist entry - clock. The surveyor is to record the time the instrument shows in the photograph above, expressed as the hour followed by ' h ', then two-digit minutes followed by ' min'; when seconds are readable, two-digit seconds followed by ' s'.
7 h 08 min
